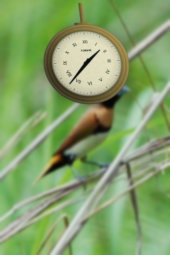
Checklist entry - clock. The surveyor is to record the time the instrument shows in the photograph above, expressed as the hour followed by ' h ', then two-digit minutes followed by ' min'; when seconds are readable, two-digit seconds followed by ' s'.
1 h 37 min
